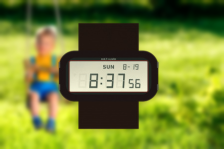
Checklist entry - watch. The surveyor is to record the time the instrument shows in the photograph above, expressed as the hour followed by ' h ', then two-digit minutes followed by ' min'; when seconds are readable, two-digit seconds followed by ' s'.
8 h 37 min 56 s
